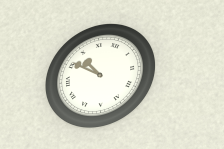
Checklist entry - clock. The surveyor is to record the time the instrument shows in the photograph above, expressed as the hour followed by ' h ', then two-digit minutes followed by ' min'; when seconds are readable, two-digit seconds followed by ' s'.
9 h 46 min
